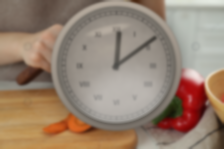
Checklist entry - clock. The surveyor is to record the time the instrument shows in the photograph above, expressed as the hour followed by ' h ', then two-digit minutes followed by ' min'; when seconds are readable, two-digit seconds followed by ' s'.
12 h 09 min
